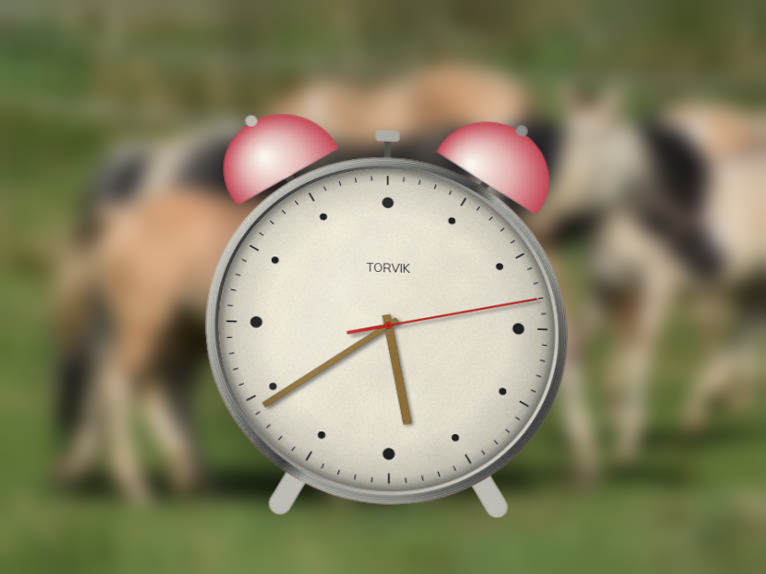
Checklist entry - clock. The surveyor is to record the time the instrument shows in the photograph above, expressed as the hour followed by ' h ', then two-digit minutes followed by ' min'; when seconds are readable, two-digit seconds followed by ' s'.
5 h 39 min 13 s
